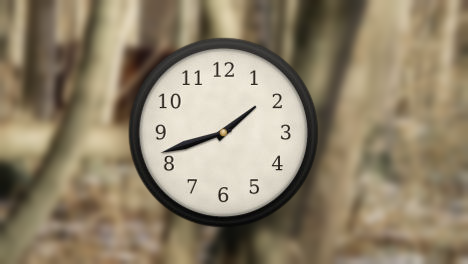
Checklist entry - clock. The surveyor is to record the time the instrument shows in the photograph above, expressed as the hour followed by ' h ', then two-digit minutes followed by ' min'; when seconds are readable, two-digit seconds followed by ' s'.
1 h 42 min
